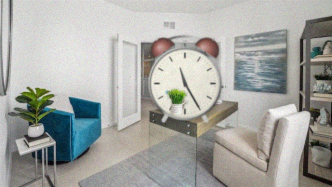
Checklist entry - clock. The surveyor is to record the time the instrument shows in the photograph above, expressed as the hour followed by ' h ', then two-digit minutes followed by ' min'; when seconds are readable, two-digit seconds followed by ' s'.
11 h 25 min
